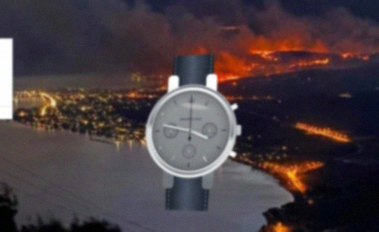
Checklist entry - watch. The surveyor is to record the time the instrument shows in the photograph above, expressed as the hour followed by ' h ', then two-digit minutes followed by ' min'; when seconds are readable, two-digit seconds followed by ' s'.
3 h 47 min
